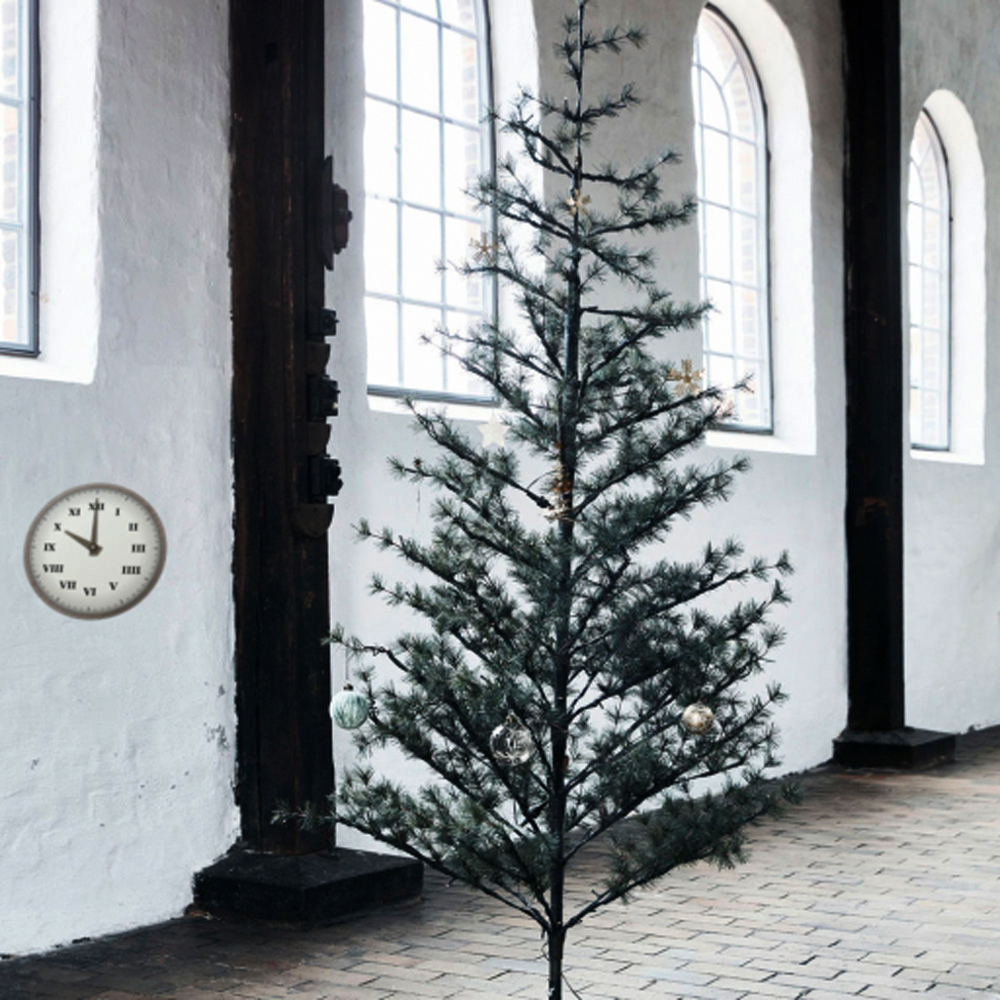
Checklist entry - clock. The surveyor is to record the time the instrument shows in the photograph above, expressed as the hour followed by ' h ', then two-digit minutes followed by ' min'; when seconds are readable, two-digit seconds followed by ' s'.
10 h 00 min
